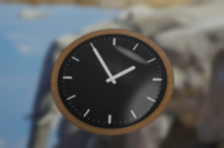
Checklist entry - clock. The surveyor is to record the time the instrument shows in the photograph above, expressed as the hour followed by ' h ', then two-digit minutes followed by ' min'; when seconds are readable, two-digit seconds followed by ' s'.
1 h 55 min
